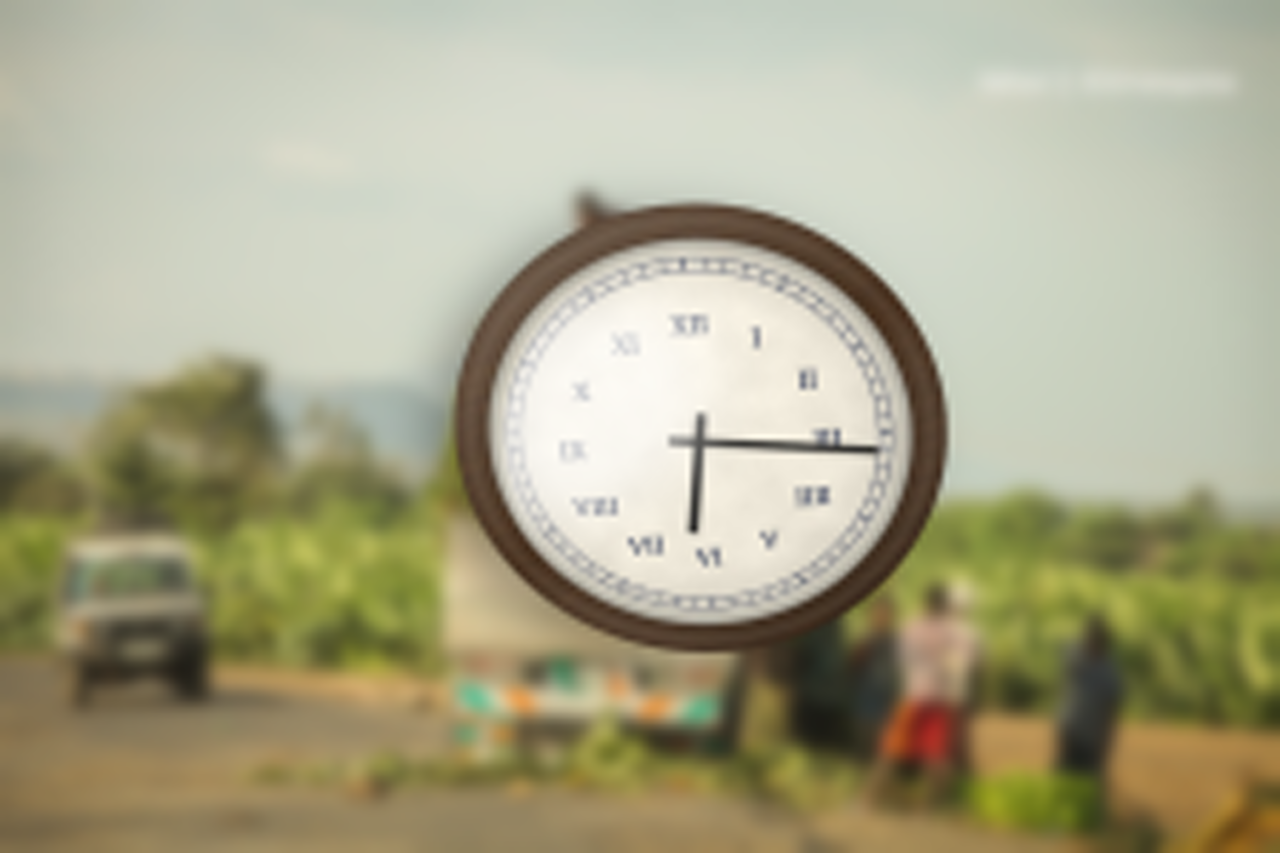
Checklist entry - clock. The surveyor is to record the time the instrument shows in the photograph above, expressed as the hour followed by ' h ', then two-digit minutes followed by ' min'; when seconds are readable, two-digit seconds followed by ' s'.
6 h 16 min
